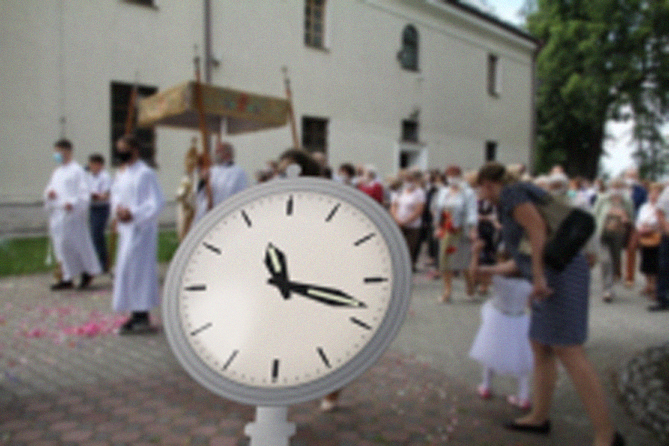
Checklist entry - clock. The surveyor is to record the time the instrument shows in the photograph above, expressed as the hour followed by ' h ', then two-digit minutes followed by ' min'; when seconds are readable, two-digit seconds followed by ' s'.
11 h 18 min
